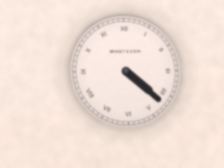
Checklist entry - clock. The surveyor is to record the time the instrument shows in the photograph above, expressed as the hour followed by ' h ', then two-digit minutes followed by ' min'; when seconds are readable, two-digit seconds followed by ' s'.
4 h 22 min
